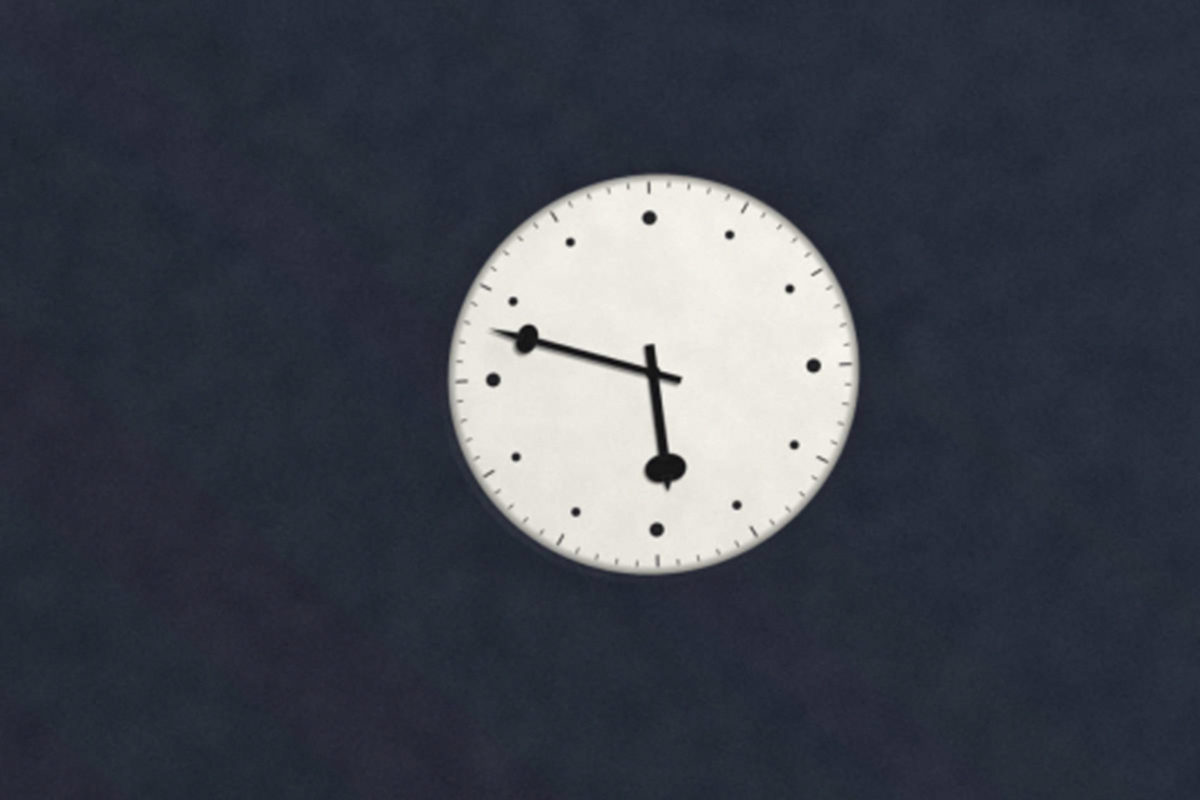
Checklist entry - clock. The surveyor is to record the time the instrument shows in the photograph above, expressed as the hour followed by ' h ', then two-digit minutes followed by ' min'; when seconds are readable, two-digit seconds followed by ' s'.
5 h 48 min
